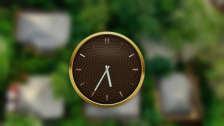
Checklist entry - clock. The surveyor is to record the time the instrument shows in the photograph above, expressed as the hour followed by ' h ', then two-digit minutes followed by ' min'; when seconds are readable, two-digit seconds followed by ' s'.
5 h 35 min
